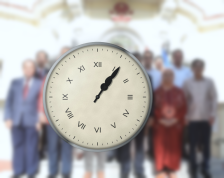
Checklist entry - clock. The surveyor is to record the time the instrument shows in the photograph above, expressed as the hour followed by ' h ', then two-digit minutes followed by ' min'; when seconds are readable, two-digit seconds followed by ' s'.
1 h 06 min
